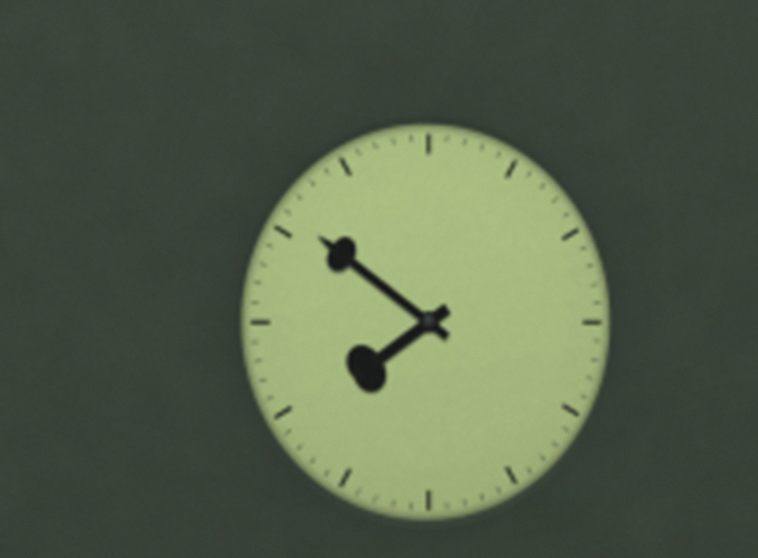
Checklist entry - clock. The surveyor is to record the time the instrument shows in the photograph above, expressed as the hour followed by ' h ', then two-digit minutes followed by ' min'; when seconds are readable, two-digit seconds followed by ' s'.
7 h 51 min
